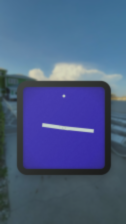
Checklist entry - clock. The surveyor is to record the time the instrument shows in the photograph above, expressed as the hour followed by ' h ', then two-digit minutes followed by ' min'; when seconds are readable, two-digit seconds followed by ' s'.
9 h 16 min
